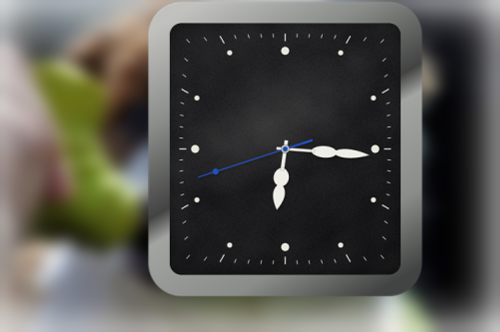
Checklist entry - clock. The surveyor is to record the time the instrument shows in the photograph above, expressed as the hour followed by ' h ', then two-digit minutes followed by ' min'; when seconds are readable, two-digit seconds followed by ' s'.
6 h 15 min 42 s
